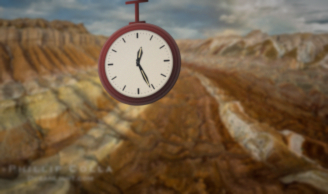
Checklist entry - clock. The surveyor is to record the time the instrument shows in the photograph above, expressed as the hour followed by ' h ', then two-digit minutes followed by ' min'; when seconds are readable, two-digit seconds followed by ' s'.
12 h 26 min
